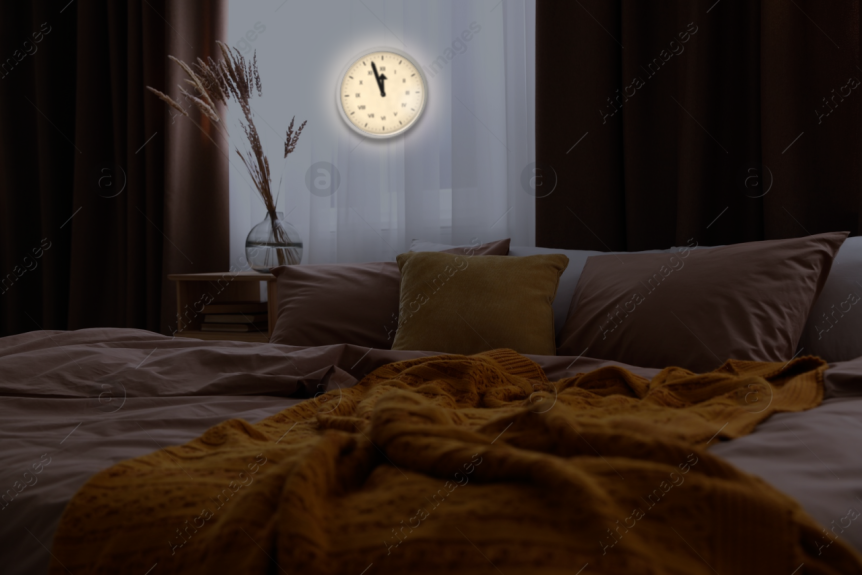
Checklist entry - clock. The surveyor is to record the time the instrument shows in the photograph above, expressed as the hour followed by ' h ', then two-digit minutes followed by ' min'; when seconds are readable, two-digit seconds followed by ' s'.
11 h 57 min
